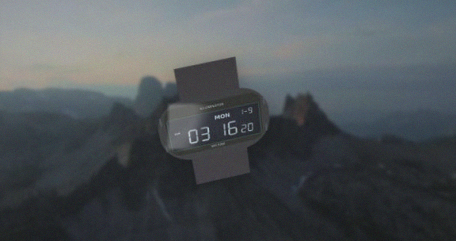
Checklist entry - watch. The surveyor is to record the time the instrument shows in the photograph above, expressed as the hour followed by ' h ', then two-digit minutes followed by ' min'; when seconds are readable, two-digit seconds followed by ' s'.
3 h 16 min 20 s
